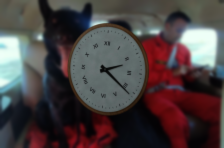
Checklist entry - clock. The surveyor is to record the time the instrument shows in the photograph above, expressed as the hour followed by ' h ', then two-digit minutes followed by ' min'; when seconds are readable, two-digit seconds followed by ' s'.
2 h 21 min
